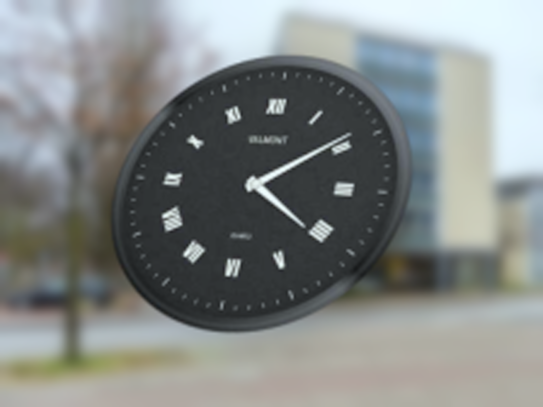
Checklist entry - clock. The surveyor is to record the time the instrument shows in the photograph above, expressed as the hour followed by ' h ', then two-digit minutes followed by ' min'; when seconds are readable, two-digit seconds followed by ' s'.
4 h 09 min
